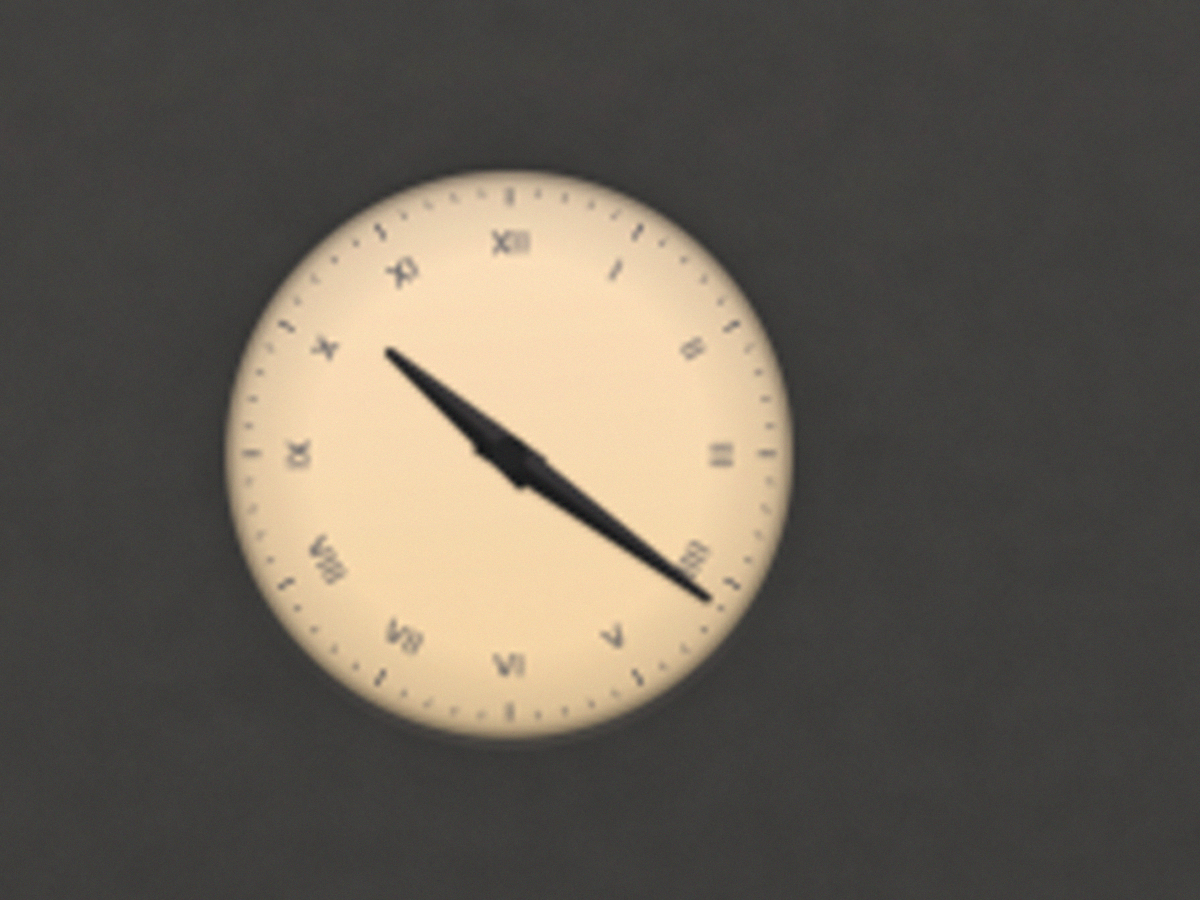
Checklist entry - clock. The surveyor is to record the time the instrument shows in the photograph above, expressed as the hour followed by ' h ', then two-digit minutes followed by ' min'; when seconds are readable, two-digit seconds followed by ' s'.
10 h 21 min
